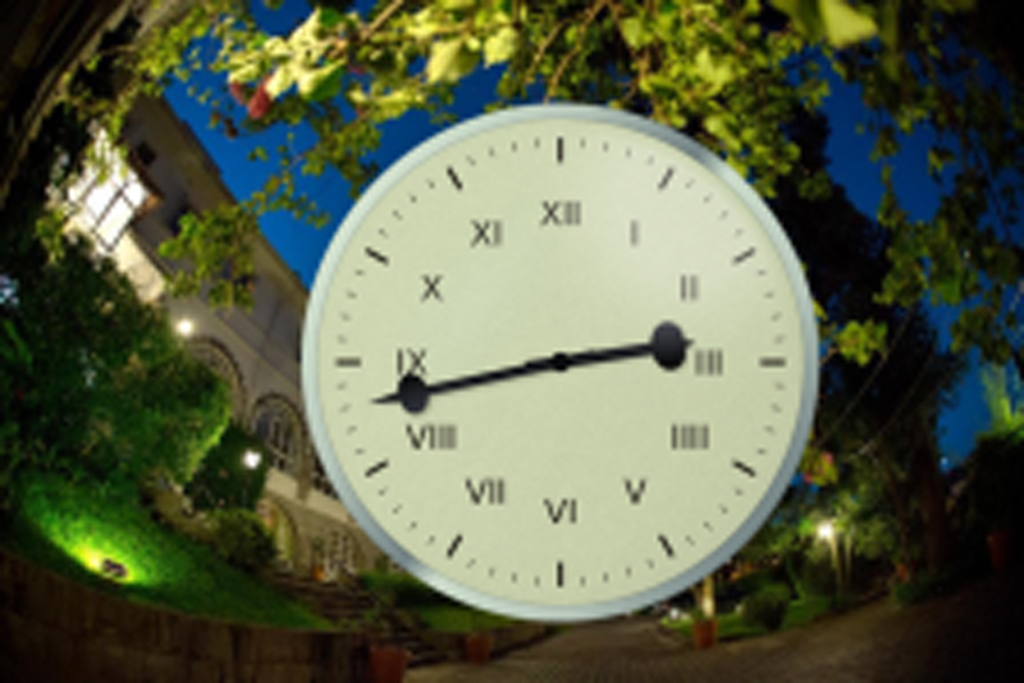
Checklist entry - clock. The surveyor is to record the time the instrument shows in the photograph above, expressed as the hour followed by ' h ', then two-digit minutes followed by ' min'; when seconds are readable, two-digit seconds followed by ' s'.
2 h 43 min
